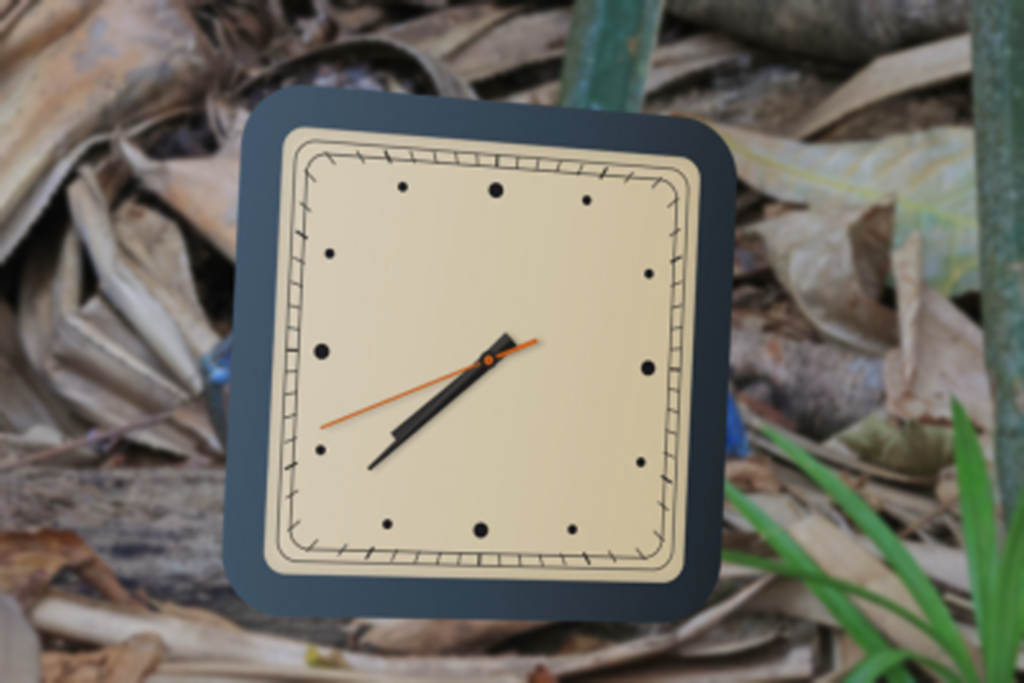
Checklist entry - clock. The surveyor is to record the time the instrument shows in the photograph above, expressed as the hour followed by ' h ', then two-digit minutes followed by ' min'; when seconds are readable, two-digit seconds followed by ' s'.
7 h 37 min 41 s
